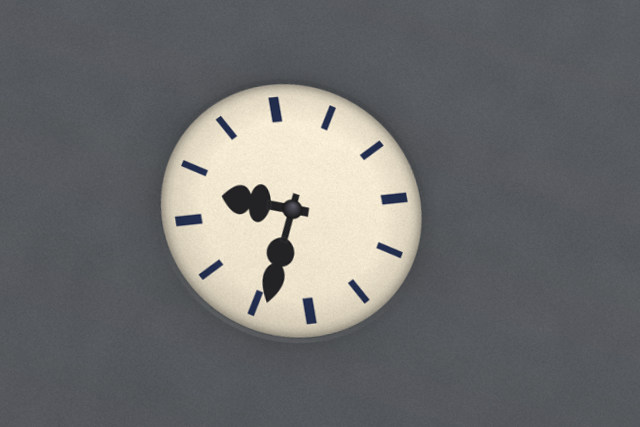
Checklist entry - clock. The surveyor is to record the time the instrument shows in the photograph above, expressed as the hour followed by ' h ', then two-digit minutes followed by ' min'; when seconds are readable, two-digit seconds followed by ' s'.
9 h 34 min
